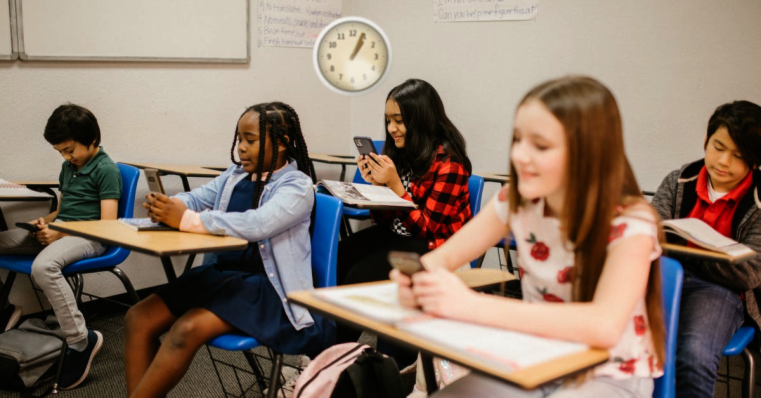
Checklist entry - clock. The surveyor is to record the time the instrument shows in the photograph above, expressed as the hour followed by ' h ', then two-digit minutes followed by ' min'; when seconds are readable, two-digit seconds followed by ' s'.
1 h 04 min
